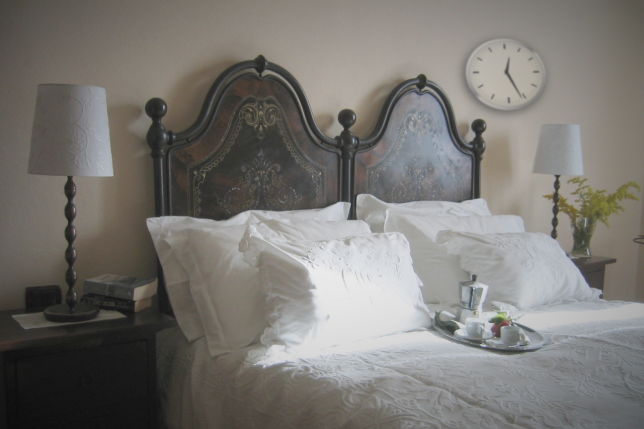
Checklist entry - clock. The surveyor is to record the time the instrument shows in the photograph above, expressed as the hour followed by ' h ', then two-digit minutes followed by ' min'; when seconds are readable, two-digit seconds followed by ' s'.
12 h 26 min
